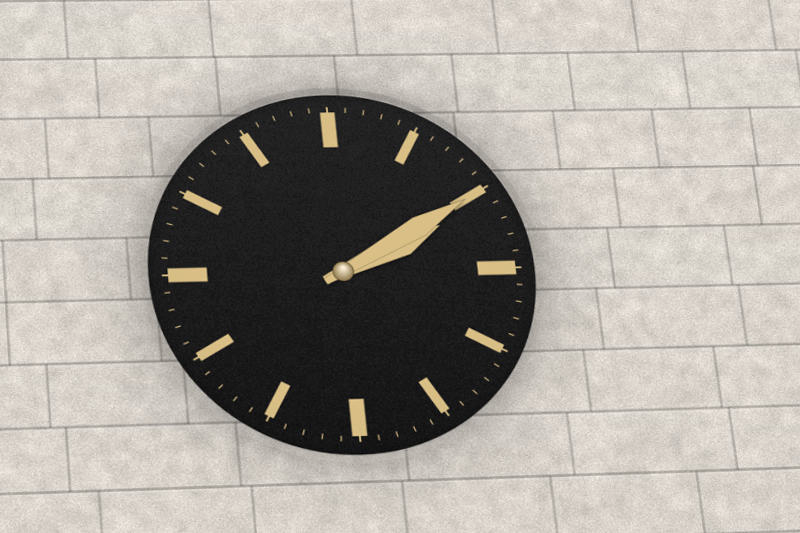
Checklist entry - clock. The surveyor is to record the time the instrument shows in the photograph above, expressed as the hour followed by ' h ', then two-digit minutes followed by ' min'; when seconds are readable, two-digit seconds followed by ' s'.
2 h 10 min
